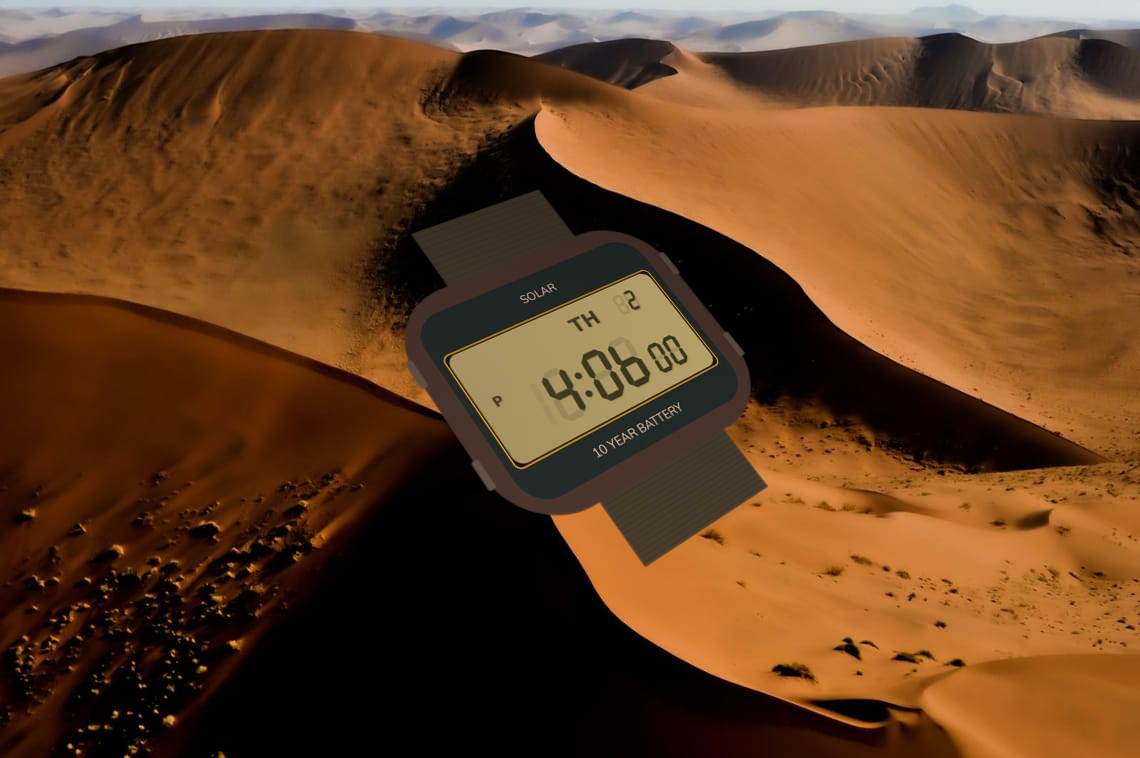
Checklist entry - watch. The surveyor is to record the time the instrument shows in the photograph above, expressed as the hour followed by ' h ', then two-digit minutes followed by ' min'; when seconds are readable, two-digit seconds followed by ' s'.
4 h 06 min 00 s
